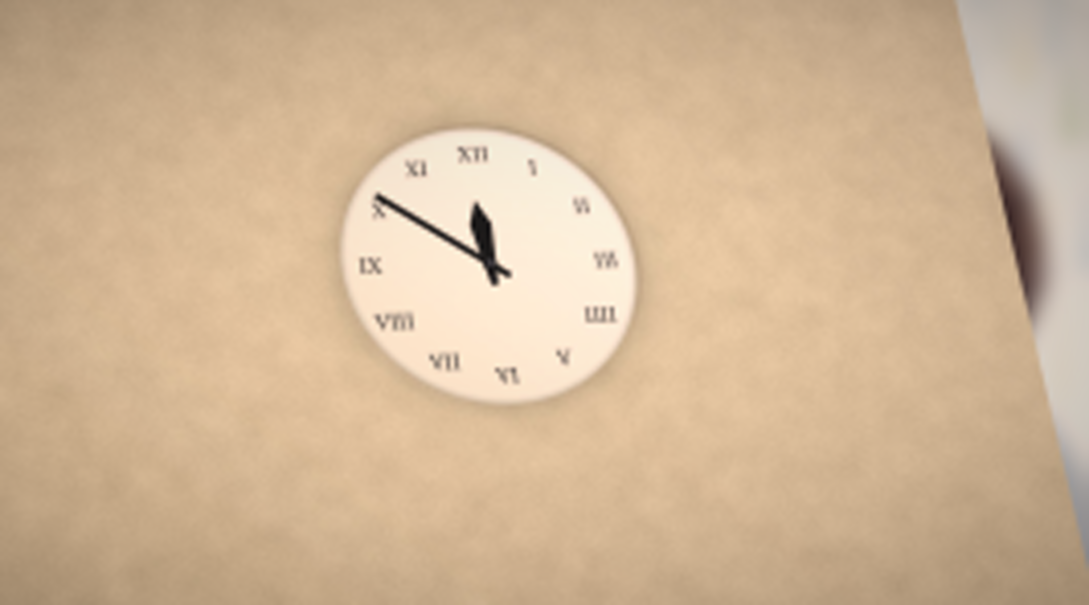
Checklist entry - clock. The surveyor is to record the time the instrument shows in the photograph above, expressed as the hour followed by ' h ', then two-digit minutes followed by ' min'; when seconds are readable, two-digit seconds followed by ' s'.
11 h 51 min
